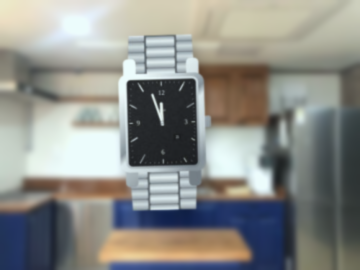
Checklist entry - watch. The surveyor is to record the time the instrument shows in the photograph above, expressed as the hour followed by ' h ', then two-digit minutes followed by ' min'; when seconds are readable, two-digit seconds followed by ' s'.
11 h 57 min
